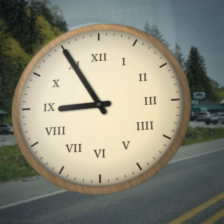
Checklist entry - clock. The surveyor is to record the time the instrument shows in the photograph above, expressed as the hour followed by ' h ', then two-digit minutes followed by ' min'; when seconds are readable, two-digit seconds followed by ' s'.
8 h 55 min
